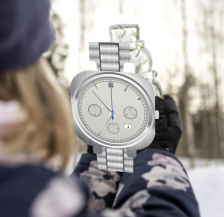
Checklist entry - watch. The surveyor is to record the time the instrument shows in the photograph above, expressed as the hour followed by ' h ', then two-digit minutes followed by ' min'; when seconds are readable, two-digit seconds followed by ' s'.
6 h 53 min
